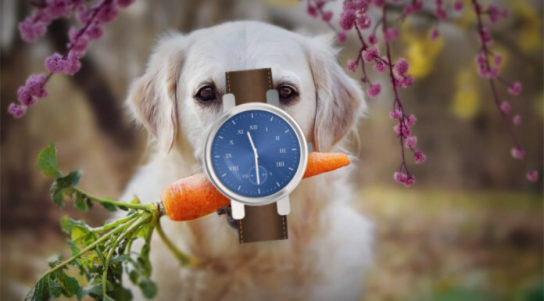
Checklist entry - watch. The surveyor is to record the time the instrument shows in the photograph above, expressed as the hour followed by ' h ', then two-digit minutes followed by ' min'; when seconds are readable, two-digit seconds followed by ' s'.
11 h 30 min
